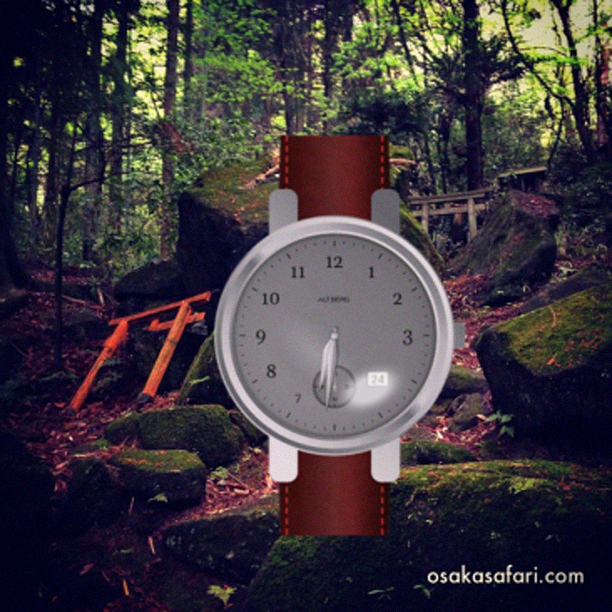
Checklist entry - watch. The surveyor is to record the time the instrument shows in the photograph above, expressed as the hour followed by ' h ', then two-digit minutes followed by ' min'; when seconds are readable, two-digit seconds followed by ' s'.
6 h 31 min
